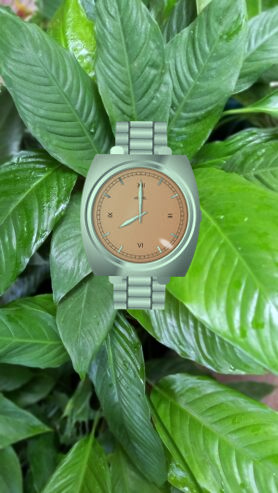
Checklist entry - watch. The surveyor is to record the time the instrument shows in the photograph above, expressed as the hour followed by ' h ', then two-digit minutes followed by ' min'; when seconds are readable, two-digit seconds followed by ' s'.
8 h 00 min
